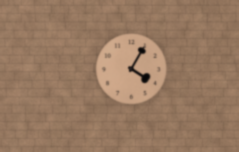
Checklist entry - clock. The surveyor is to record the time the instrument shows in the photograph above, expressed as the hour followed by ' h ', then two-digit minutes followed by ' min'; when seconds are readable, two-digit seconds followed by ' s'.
4 h 05 min
